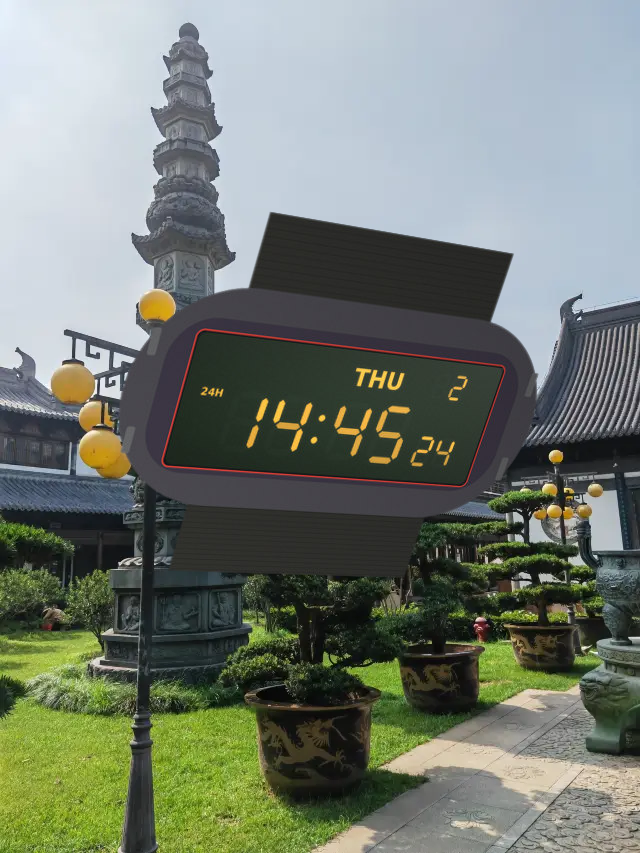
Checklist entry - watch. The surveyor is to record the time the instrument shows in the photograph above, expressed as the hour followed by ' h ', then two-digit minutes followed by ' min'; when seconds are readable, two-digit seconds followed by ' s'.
14 h 45 min 24 s
